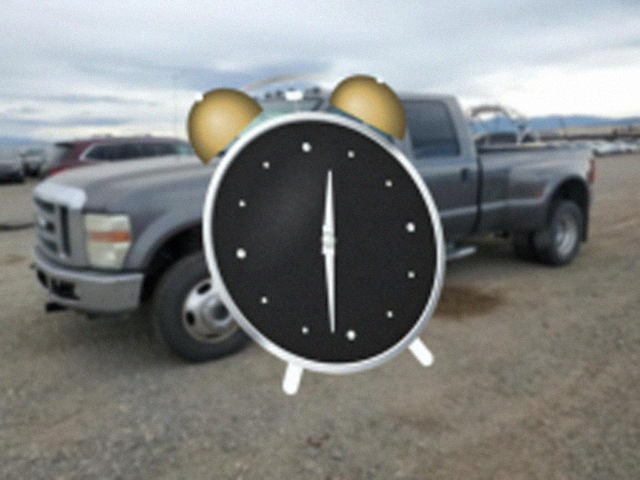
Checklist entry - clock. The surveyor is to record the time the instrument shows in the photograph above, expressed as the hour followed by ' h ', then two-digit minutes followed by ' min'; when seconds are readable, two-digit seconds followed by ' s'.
12 h 32 min
